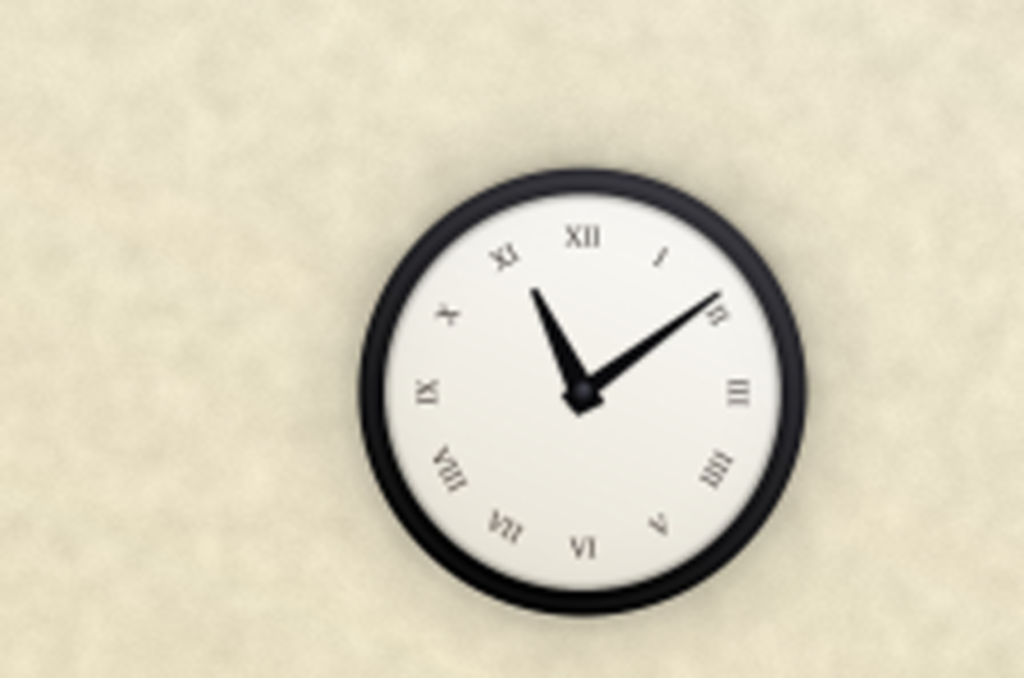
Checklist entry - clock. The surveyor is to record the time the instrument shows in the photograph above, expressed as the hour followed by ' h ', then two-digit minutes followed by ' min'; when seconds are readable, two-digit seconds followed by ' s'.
11 h 09 min
